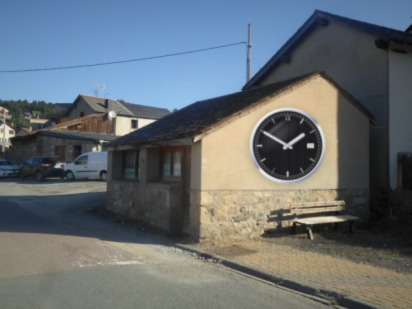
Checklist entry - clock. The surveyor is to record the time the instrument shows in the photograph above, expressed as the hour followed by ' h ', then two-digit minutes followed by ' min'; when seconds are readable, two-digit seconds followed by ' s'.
1 h 50 min
